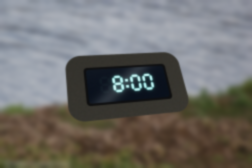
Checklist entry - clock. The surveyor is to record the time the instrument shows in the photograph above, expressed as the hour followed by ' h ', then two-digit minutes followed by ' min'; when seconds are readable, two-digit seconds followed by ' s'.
8 h 00 min
